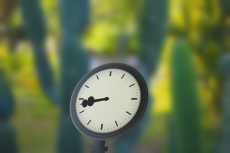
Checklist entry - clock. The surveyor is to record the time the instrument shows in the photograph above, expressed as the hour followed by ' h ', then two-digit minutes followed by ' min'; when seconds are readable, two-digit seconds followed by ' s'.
8 h 43 min
